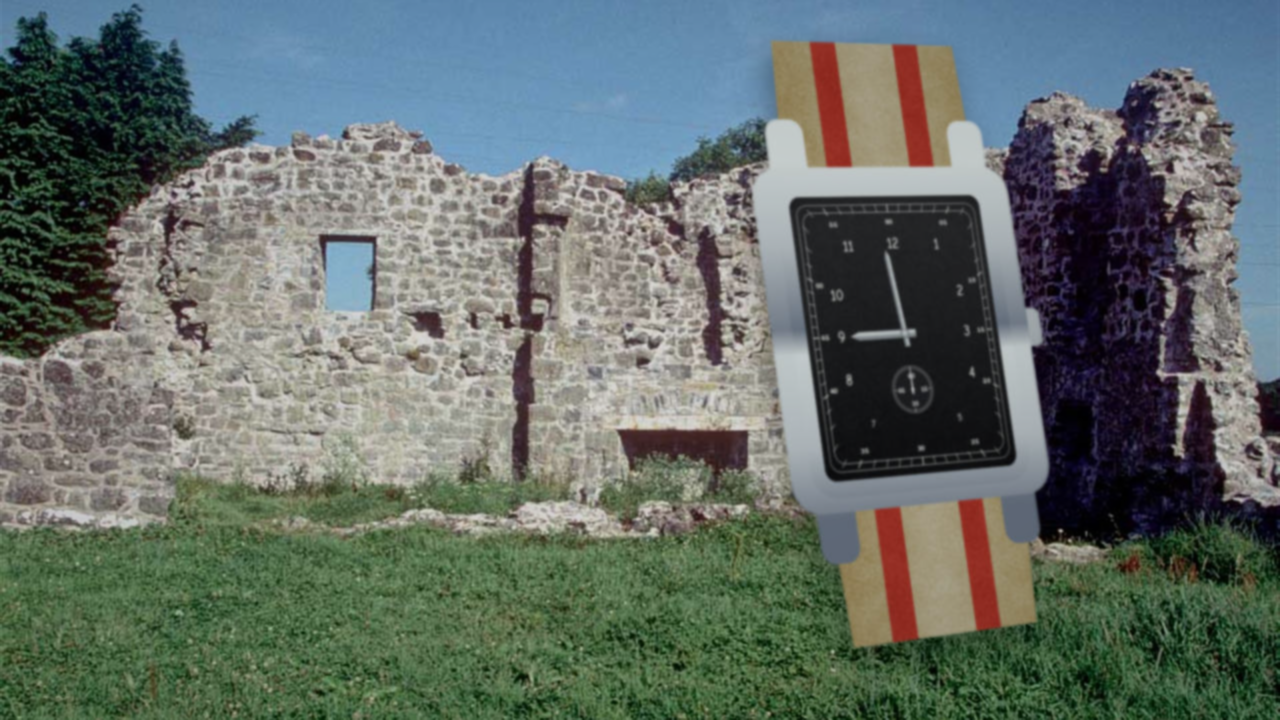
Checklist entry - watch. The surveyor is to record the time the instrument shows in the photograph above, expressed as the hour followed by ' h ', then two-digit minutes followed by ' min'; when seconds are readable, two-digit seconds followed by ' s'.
8 h 59 min
